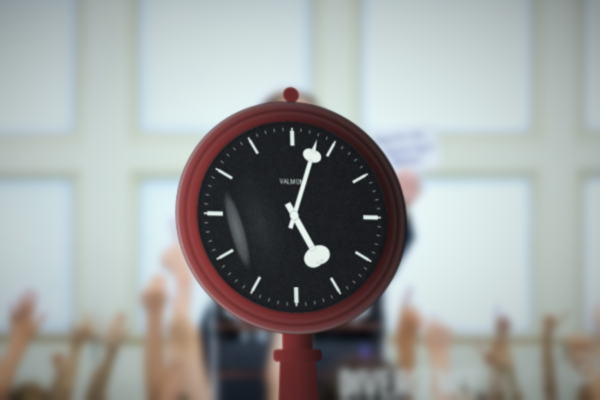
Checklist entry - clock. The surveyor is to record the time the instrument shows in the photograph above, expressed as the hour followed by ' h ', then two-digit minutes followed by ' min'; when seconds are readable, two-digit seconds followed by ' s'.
5 h 03 min
